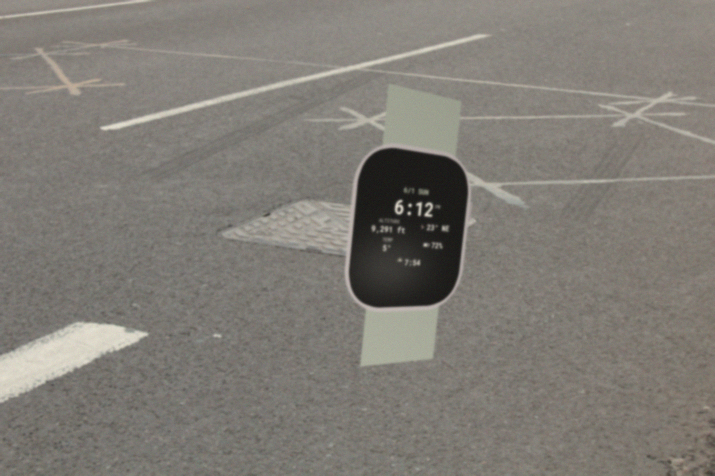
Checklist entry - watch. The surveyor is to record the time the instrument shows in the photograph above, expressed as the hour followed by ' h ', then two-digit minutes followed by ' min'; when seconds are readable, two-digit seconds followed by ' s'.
6 h 12 min
